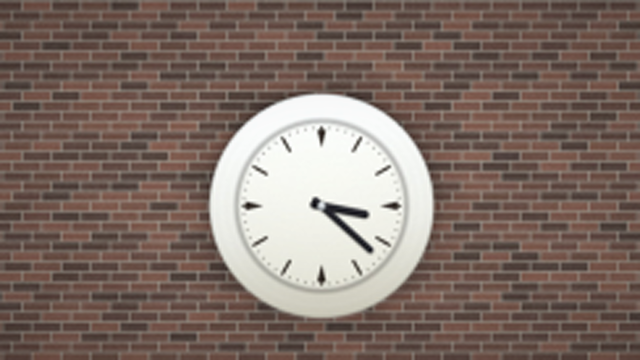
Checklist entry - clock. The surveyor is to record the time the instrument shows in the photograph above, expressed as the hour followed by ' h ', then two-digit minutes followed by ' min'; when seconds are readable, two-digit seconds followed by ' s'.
3 h 22 min
